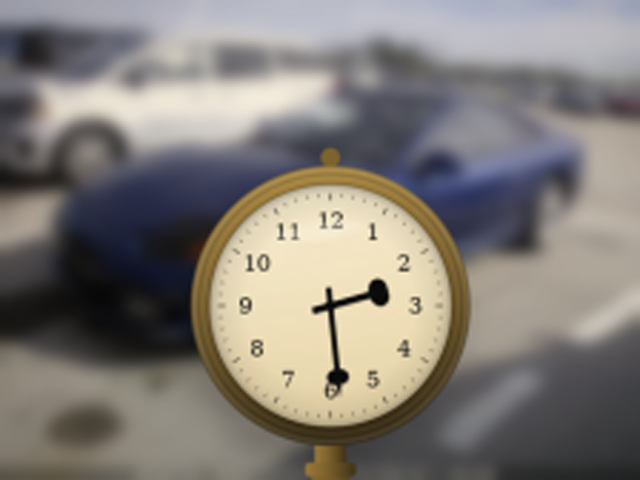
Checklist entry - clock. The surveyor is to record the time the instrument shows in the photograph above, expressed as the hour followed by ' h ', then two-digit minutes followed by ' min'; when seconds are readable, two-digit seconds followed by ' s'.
2 h 29 min
